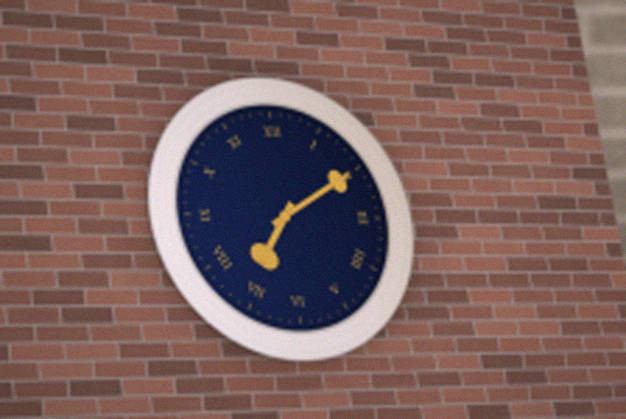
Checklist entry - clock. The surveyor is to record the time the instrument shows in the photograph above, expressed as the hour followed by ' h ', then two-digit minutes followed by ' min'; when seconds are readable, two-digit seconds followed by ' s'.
7 h 10 min
